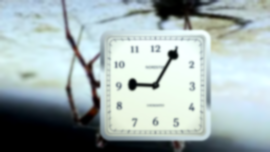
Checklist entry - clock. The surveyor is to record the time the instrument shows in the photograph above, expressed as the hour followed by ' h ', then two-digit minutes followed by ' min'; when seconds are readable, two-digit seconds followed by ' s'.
9 h 05 min
